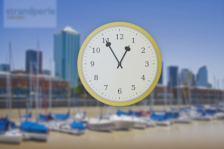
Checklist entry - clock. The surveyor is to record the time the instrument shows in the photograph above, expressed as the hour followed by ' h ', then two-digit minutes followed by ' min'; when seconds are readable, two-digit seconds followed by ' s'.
12 h 55 min
